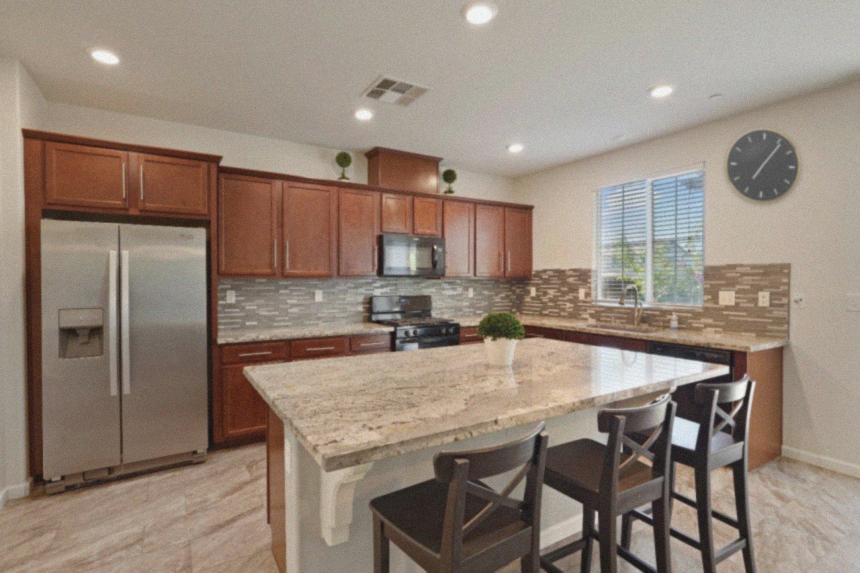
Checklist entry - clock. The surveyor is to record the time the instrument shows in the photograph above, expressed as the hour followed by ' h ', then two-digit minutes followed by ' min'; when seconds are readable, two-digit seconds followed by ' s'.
7 h 06 min
